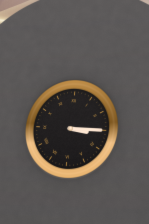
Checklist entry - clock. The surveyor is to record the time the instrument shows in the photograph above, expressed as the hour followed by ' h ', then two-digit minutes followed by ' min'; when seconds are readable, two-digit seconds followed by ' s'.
3 h 15 min
